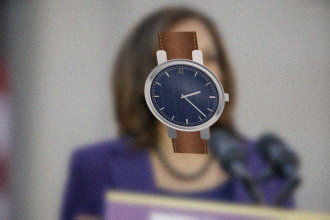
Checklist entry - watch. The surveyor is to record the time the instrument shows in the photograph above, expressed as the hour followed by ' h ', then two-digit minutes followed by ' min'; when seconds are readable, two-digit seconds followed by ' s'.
2 h 23 min
